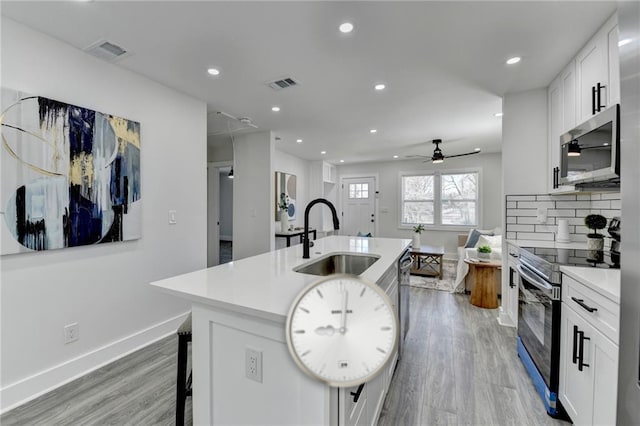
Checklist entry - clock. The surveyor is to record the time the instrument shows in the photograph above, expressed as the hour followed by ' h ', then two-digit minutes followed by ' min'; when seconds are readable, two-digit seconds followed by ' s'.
9 h 01 min
